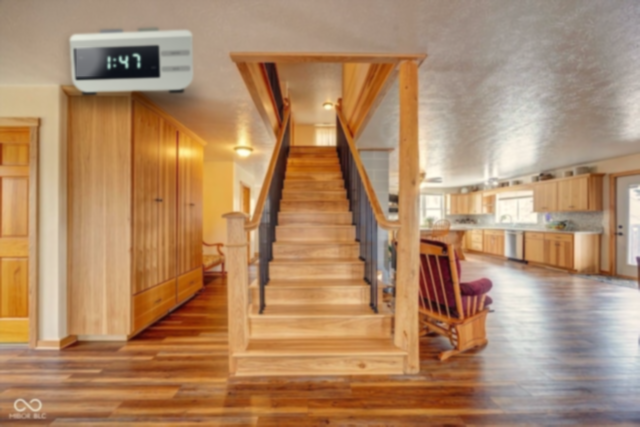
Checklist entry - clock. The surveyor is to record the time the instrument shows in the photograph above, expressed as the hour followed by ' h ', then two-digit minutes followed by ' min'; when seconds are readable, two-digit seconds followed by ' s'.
1 h 47 min
